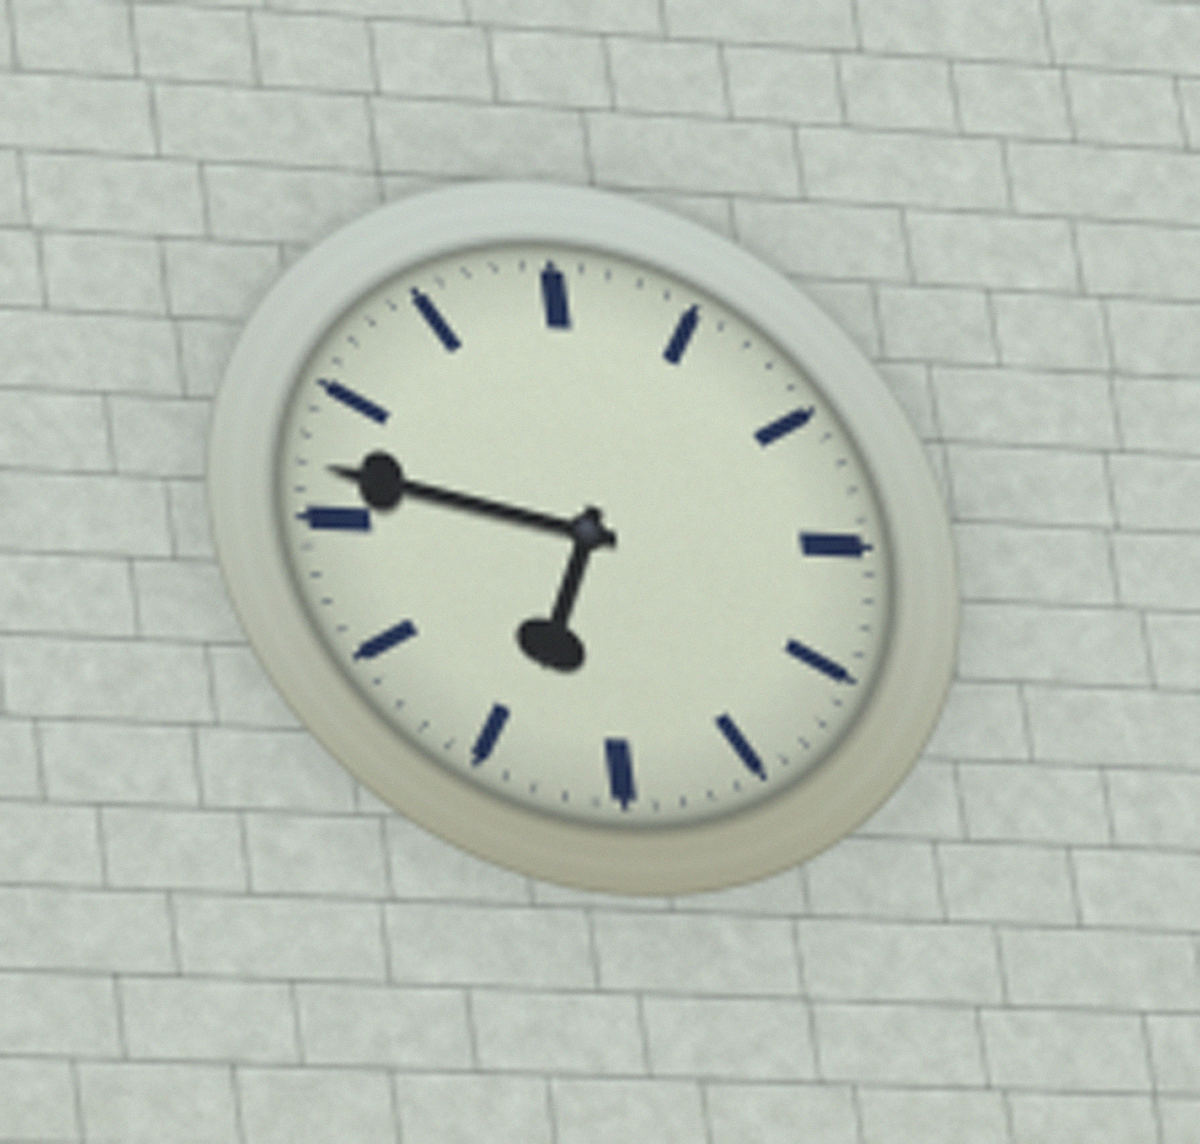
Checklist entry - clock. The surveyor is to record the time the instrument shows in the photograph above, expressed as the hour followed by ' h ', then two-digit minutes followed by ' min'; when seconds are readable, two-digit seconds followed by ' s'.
6 h 47 min
